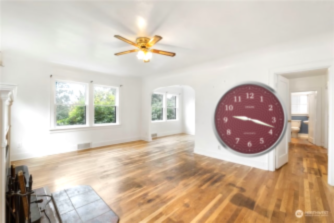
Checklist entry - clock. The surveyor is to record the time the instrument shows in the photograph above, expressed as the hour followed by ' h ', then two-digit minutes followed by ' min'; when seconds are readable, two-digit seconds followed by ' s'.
9 h 18 min
